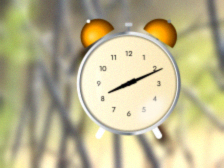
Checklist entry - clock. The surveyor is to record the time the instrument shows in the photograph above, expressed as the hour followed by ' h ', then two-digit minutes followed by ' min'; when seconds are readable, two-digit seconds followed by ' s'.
8 h 11 min
